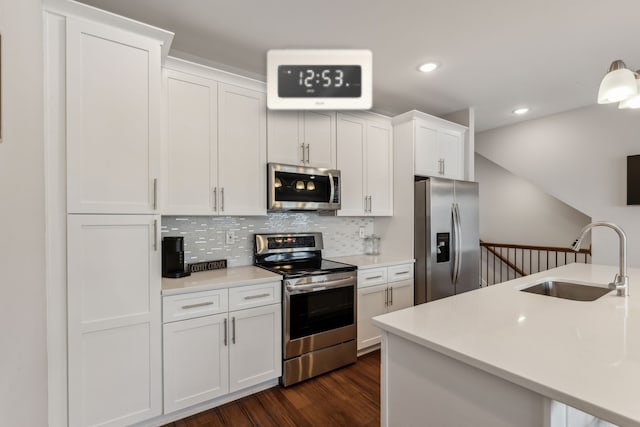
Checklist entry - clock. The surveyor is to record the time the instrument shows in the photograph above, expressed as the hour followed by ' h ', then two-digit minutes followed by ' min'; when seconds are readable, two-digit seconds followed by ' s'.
12 h 53 min
